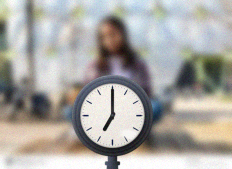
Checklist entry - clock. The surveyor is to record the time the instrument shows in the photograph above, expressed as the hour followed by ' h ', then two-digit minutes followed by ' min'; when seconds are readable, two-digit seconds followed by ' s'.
7 h 00 min
